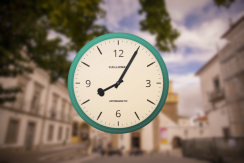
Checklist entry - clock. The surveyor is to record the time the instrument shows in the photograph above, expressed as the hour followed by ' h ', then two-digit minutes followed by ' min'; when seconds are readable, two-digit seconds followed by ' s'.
8 h 05 min
